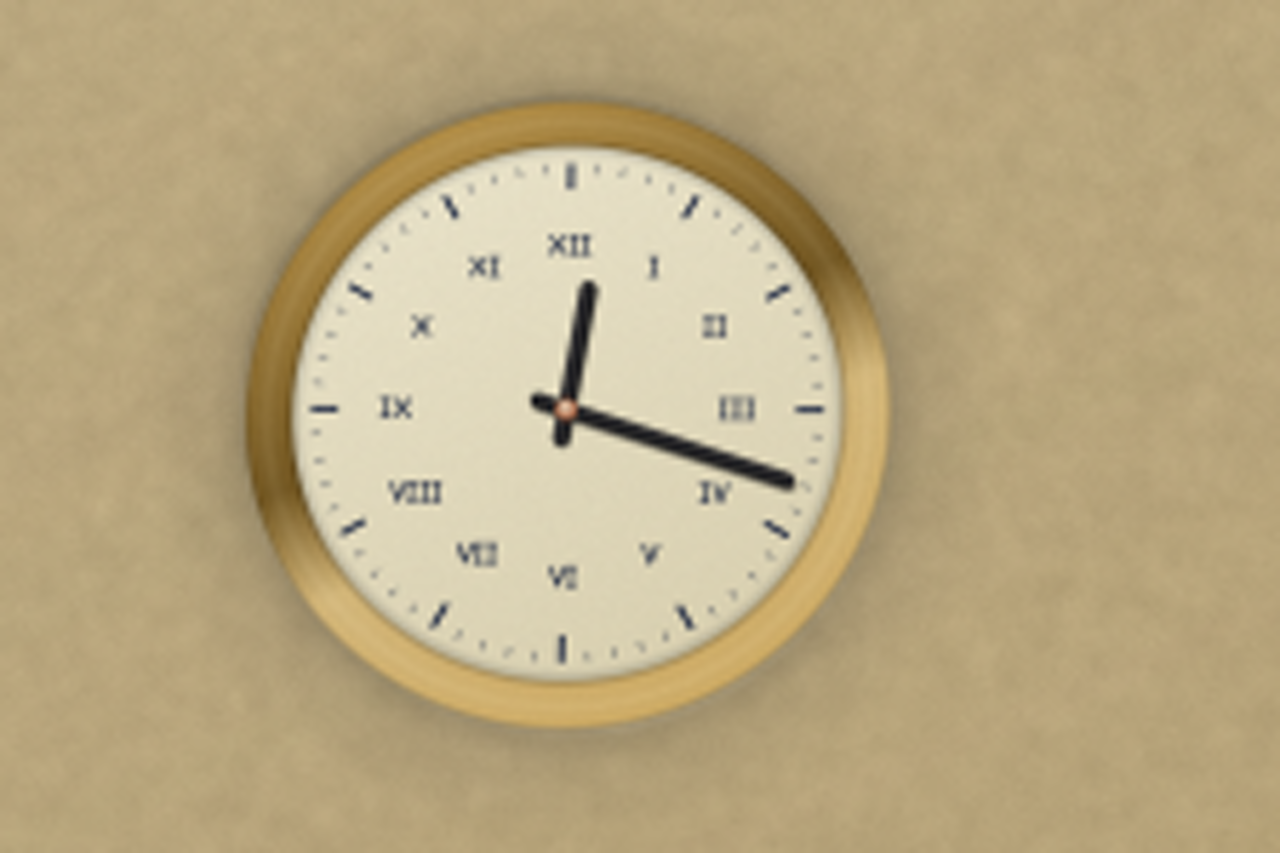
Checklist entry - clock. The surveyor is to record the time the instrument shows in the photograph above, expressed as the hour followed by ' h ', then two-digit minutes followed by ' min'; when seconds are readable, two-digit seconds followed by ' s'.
12 h 18 min
